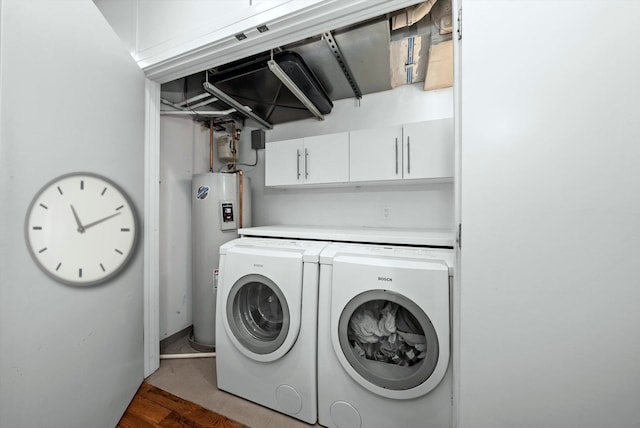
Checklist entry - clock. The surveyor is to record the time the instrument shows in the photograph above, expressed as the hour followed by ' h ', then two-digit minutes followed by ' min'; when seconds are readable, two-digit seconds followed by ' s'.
11 h 11 min
